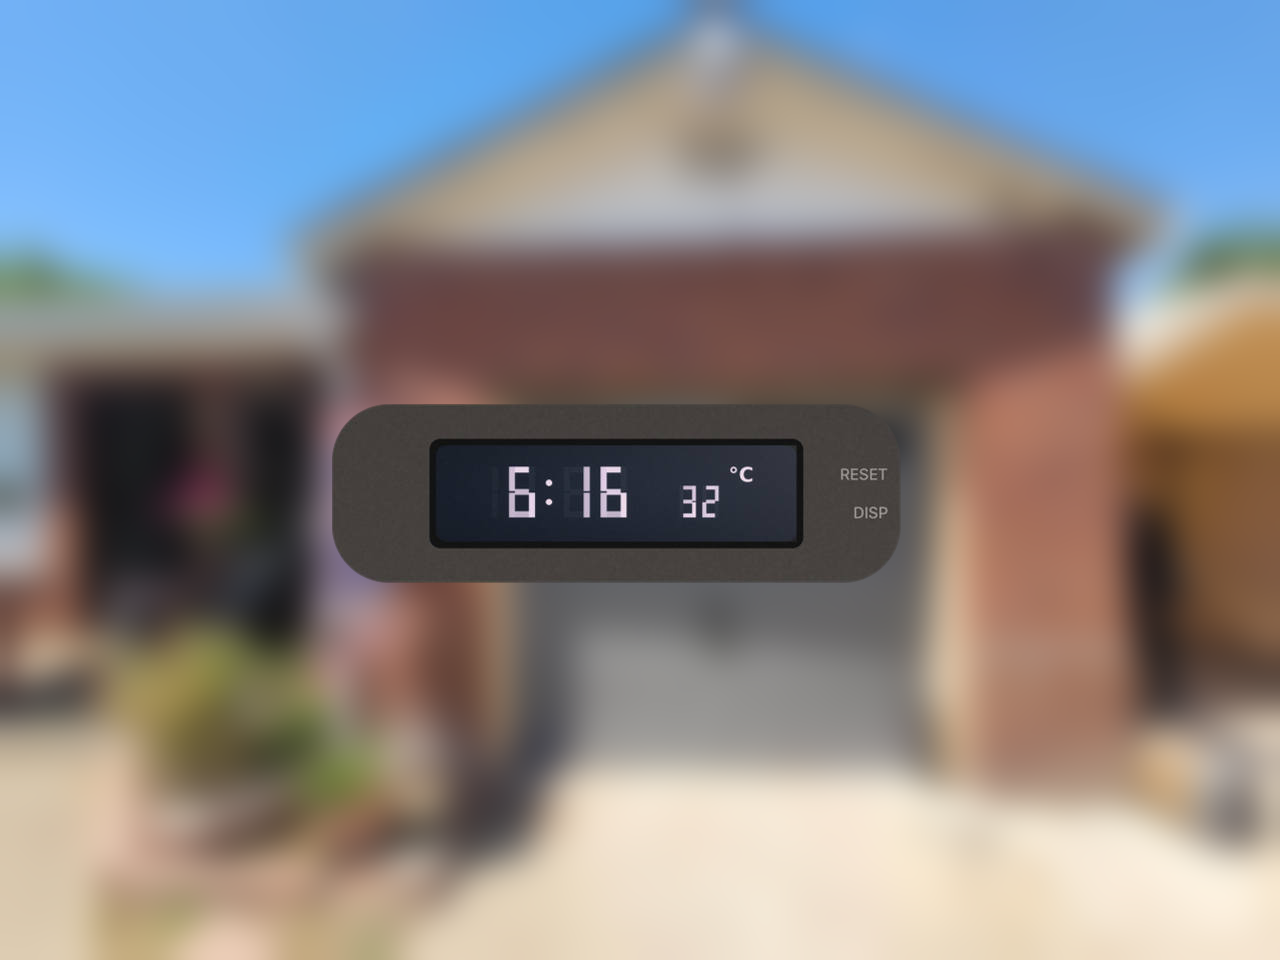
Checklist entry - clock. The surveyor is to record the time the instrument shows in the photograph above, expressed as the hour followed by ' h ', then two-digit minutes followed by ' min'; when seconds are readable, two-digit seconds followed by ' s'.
6 h 16 min
